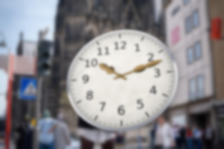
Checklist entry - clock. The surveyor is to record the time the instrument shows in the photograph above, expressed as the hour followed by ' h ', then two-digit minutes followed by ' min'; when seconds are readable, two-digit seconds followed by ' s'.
10 h 12 min
